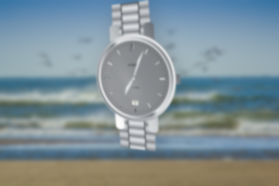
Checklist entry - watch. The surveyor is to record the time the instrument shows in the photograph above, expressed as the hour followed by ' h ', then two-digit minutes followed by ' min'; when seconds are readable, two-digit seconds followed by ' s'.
7 h 04 min
